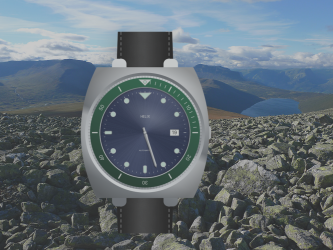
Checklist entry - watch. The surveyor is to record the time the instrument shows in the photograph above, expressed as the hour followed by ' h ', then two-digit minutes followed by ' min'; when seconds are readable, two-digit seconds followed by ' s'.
5 h 27 min
